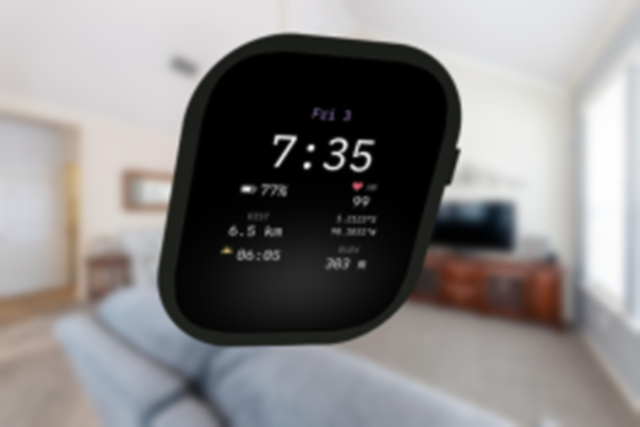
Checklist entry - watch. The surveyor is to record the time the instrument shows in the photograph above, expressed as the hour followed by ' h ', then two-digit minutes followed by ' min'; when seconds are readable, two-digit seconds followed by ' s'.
7 h 35 min
